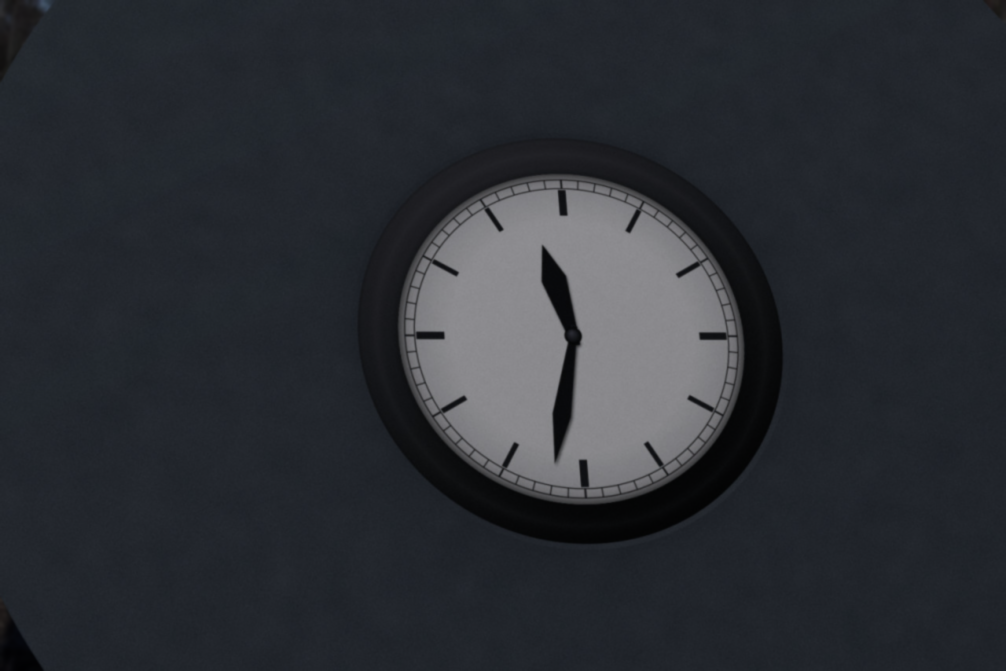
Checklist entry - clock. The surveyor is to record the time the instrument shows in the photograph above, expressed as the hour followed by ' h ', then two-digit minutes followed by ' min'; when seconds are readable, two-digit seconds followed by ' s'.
11 h 32 min
